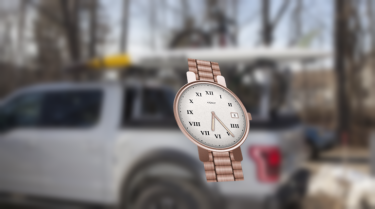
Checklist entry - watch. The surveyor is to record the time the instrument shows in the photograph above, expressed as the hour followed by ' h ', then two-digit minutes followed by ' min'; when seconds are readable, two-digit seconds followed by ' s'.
6 h 24 min
